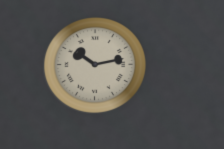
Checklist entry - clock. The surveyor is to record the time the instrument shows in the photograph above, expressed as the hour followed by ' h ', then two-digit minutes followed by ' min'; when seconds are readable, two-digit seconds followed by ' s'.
10 h 13 min
